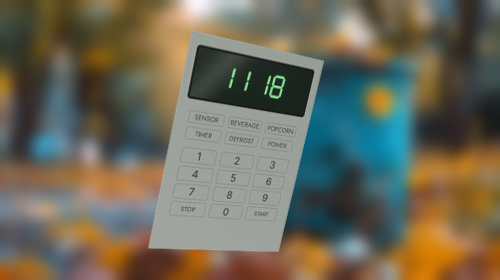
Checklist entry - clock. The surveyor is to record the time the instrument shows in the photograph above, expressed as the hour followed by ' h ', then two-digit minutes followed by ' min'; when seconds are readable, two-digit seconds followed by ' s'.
11 h 18 min
